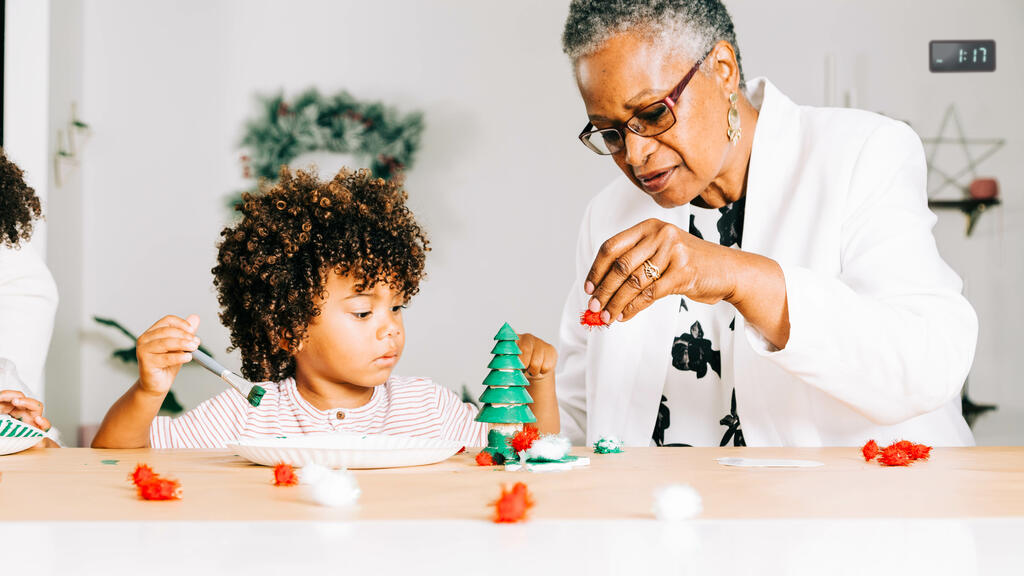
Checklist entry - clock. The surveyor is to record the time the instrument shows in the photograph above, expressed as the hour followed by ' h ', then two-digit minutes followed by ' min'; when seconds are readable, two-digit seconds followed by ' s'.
1 h 17 min
